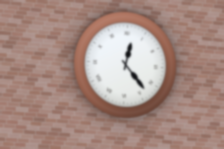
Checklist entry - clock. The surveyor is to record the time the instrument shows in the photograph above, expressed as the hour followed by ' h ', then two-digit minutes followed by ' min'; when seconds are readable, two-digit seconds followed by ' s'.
12 h 23 min
